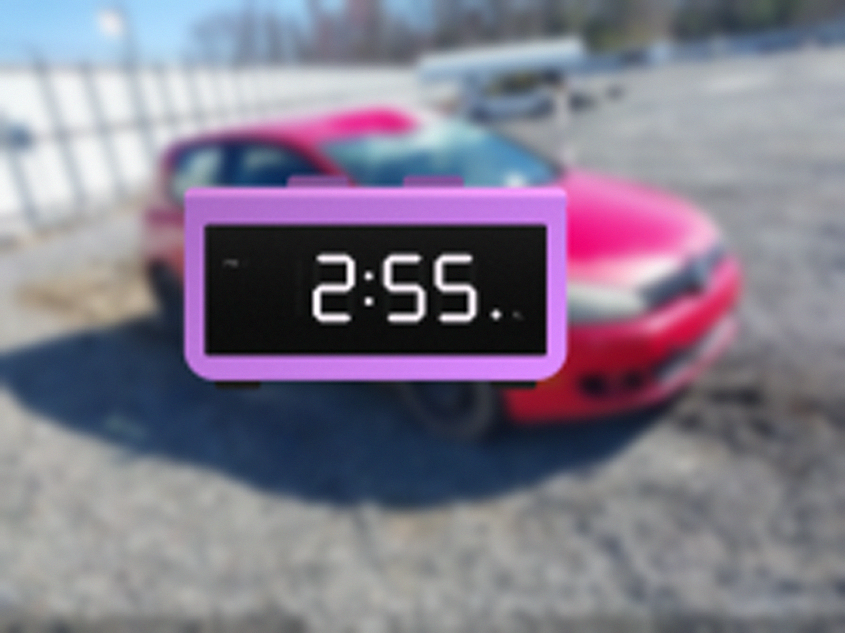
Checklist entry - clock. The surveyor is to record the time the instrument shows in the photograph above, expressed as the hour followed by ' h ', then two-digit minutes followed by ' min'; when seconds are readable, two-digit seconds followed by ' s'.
2 h 55 min
